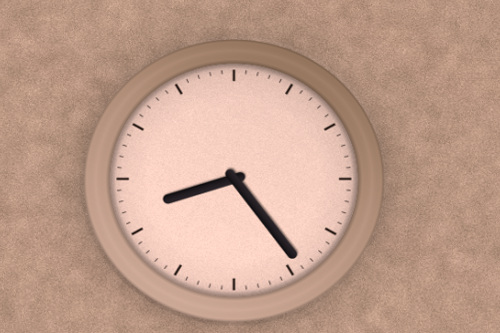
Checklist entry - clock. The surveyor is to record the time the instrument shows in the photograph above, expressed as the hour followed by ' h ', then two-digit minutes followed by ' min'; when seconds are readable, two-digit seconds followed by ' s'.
8 h 24 min
